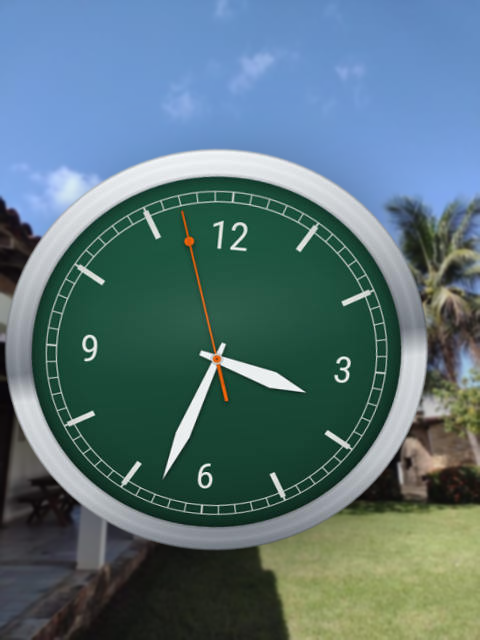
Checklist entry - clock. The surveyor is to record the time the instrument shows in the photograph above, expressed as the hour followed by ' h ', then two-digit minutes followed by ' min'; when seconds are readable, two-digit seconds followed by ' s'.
3 h 32 min 57 s
